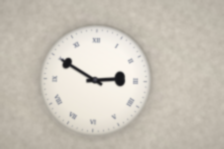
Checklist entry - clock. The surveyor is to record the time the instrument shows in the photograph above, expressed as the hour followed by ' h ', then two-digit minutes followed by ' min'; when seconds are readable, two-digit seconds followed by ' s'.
2 h 50 min
